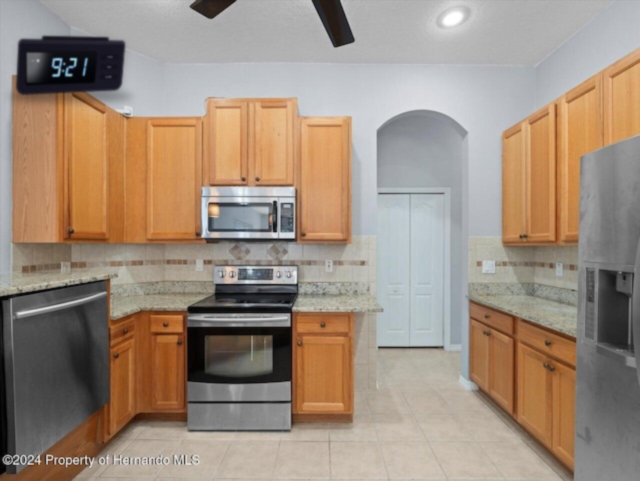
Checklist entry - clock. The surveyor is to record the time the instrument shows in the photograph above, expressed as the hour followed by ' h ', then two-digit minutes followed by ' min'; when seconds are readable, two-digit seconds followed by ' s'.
9 h 21 min
